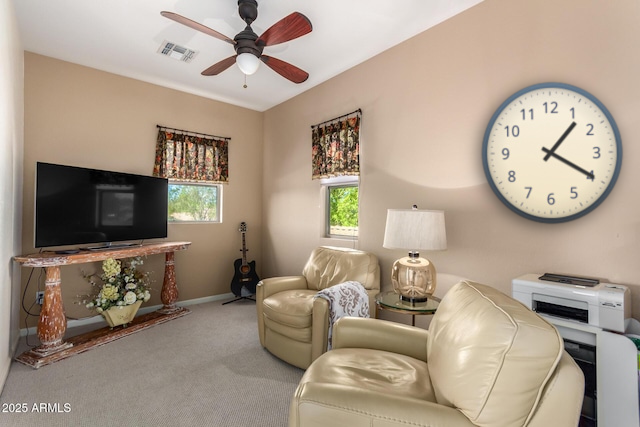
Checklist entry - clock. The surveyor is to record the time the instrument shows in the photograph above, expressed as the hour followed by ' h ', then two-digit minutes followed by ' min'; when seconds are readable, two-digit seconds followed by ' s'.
1 h 20 min
